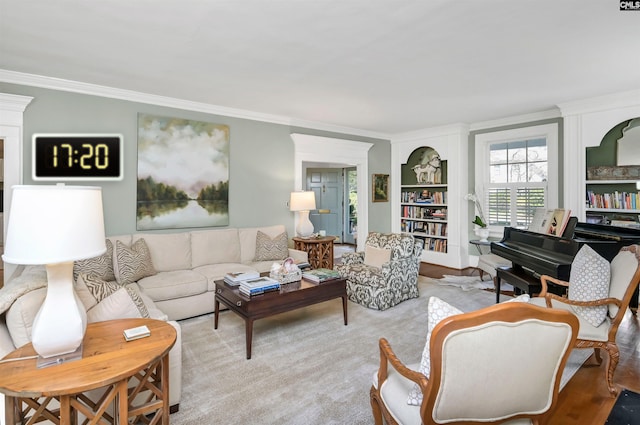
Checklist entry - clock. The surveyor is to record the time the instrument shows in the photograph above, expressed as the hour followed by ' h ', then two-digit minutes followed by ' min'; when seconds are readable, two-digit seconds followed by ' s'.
17 h 20 min
